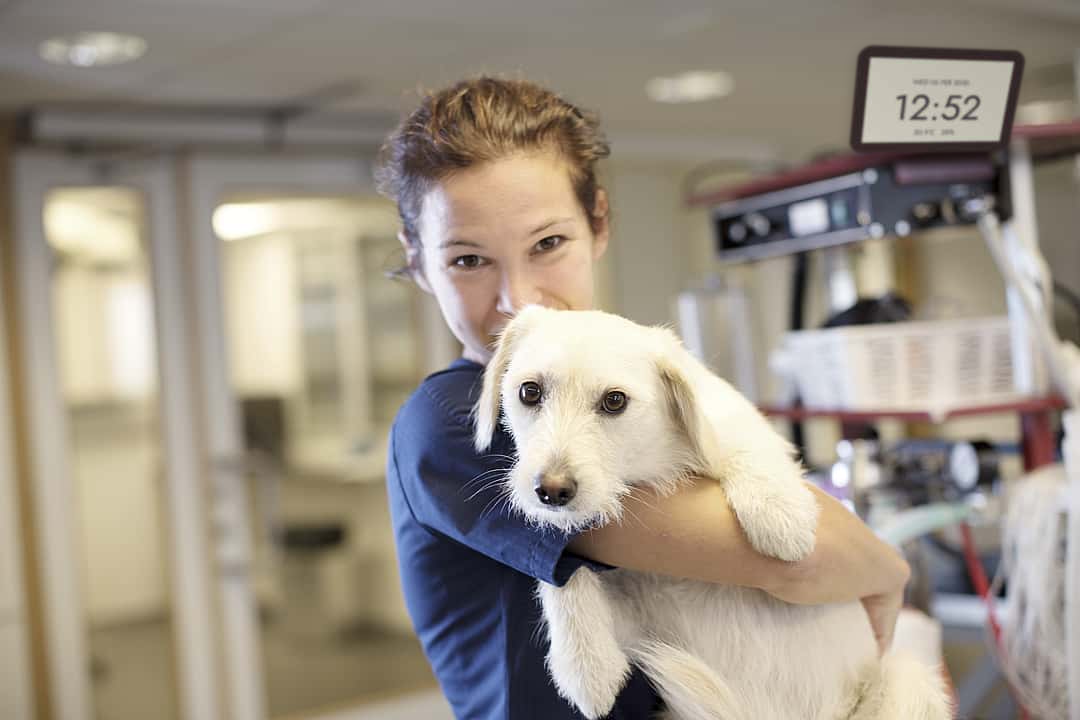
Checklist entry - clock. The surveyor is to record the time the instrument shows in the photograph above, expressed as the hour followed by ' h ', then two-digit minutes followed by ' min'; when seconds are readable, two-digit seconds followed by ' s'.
12 h 52 min
